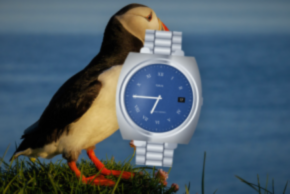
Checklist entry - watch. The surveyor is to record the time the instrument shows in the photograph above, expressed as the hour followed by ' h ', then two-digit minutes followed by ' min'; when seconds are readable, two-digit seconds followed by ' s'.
6 h 45 min
